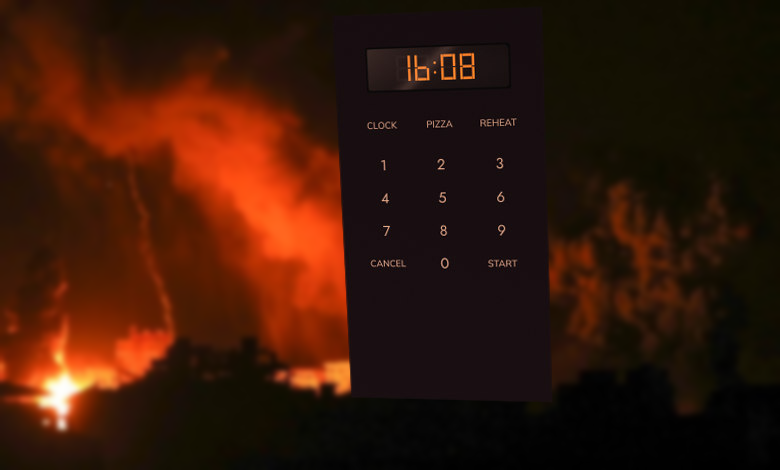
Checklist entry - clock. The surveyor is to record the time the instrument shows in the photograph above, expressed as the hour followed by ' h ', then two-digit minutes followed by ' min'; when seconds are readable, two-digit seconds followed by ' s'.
16 h 08 min
